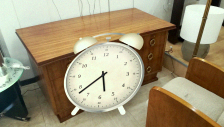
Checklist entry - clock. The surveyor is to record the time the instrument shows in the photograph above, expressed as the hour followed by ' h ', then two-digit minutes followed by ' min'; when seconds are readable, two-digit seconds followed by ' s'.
5 h 38 min
